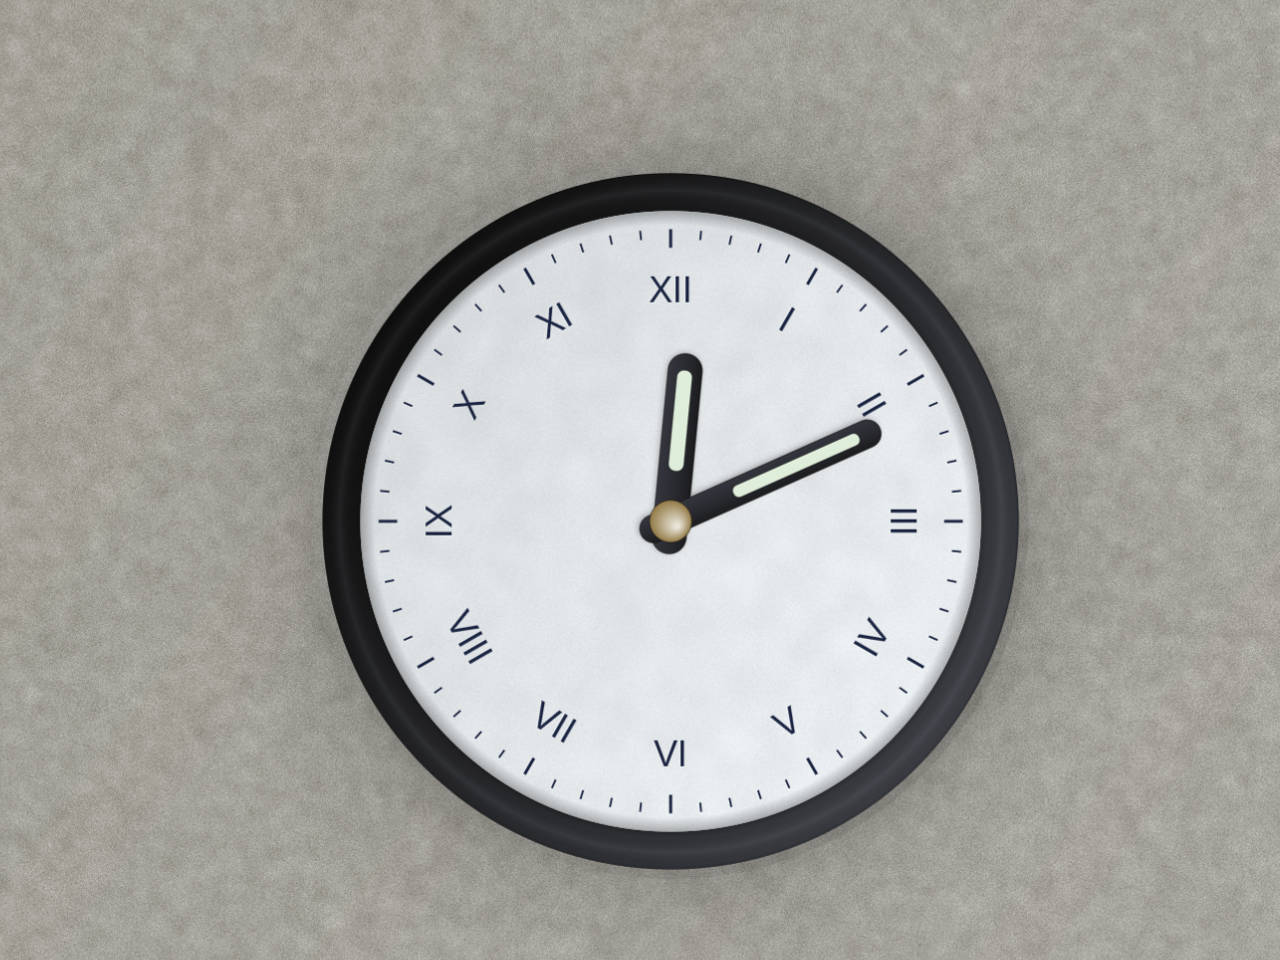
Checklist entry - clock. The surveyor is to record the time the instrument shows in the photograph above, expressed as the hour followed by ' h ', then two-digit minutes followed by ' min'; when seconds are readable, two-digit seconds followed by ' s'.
12 h 11 min
